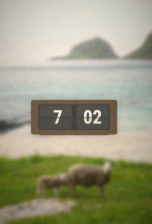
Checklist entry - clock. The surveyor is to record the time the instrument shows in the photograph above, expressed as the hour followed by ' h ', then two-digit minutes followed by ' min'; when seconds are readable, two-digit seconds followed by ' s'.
7 h 02 min
